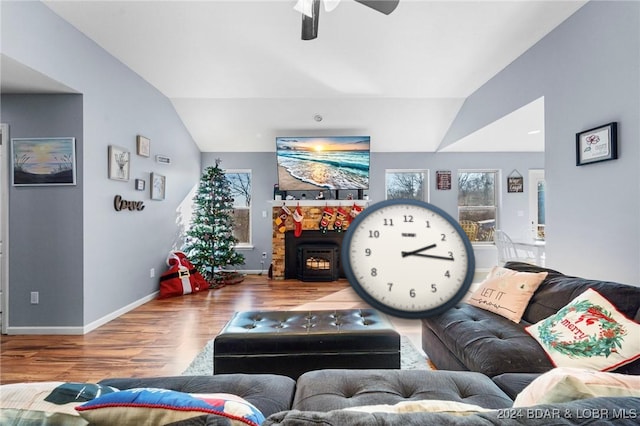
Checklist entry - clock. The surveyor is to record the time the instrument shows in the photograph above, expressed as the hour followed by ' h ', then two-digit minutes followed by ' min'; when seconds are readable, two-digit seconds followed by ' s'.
2 h 16 min
